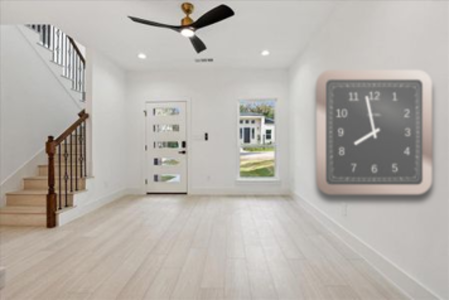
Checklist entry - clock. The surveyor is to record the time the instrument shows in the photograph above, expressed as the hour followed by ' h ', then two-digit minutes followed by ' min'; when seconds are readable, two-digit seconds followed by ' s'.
7 h 58 min
